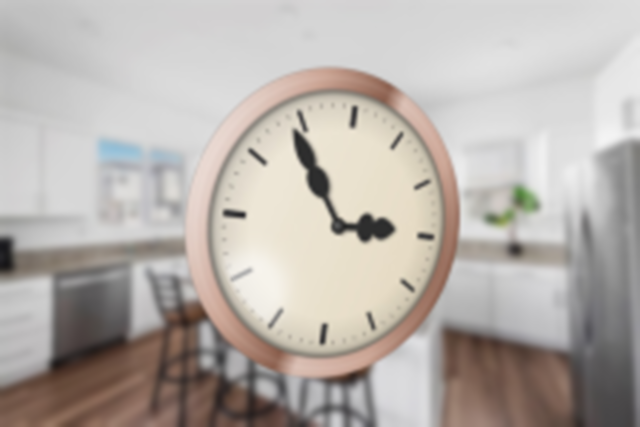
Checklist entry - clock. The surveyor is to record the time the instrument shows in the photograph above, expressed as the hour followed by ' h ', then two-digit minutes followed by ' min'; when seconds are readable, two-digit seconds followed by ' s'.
2 h 54 min
